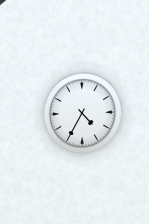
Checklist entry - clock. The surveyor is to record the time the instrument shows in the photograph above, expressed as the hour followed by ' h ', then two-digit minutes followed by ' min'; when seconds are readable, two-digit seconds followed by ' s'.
4 h 35 min
